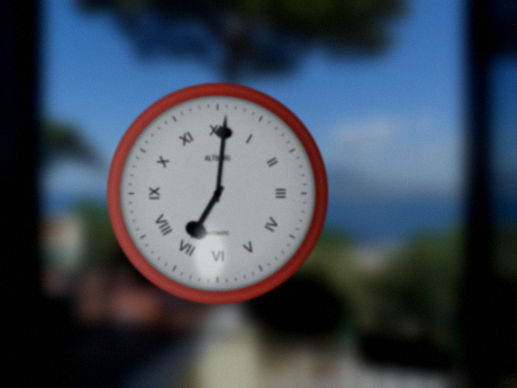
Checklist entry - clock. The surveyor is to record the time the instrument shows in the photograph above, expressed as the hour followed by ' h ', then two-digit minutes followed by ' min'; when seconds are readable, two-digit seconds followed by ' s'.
7 h 01 min
